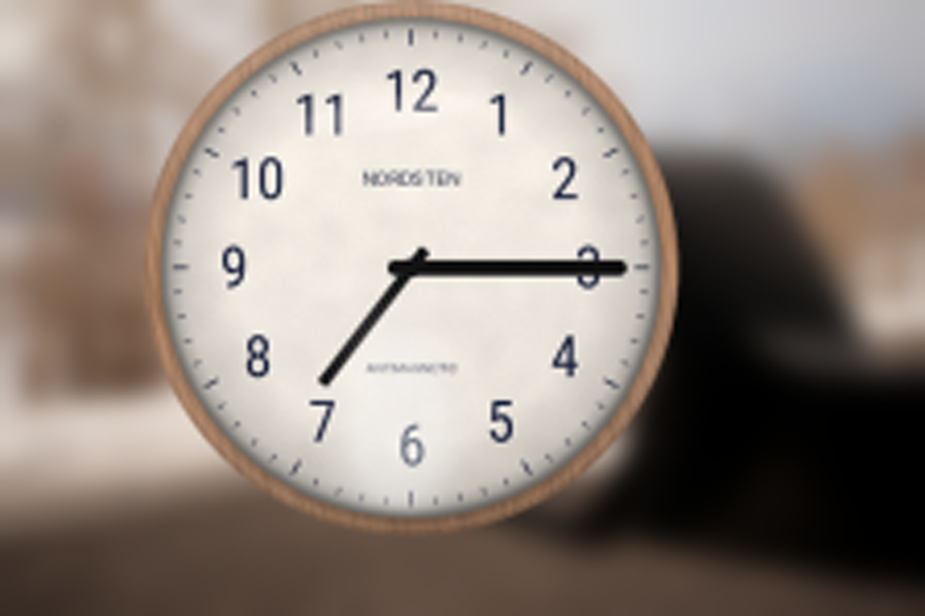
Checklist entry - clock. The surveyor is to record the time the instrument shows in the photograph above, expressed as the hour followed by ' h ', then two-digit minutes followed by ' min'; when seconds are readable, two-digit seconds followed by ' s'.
7 h 15 min
